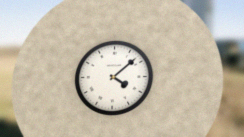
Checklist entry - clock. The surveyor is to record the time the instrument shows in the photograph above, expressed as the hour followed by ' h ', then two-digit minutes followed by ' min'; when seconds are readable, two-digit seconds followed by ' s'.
4 h 08 min
